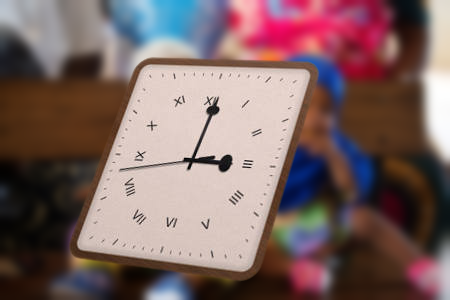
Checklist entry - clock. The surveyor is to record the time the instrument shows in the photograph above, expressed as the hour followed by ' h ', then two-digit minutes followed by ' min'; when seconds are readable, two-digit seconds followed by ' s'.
3 h 00 min 43 s
